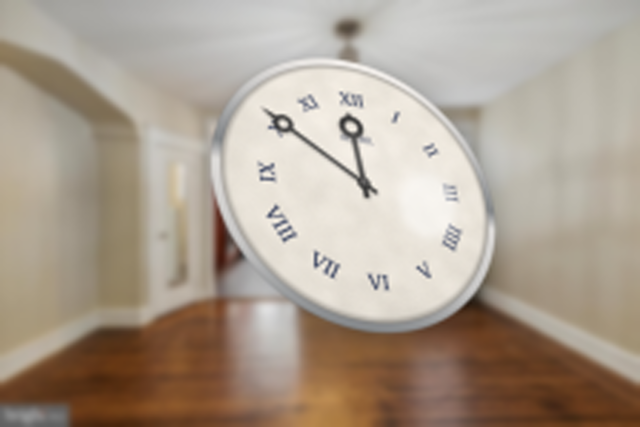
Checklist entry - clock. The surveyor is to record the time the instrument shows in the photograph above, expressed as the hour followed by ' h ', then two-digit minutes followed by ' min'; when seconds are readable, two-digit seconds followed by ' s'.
11 h 51 min
